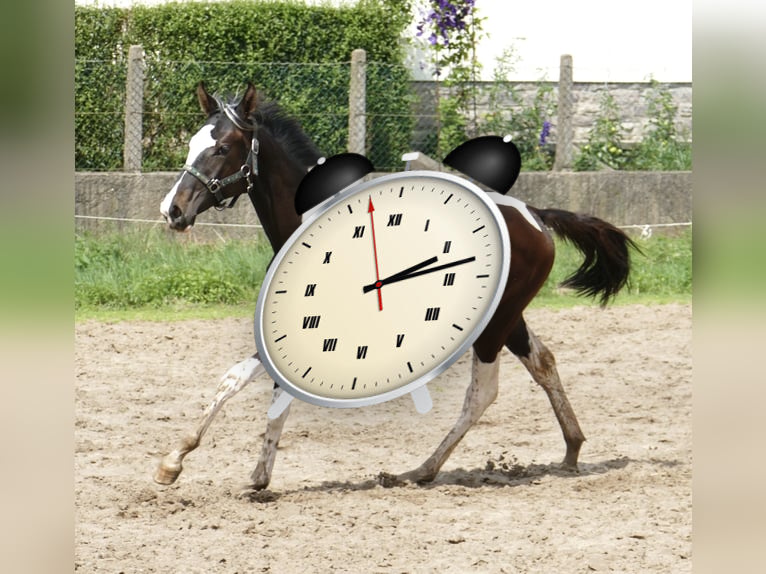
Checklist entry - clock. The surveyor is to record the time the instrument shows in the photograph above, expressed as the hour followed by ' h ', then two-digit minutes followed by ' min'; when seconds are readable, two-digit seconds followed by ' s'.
2 h 12 min 57 s
